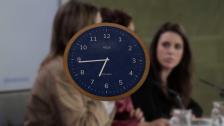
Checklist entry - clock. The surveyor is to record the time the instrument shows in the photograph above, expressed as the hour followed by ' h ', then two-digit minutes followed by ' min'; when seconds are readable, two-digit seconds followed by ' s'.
6 h 44 min
